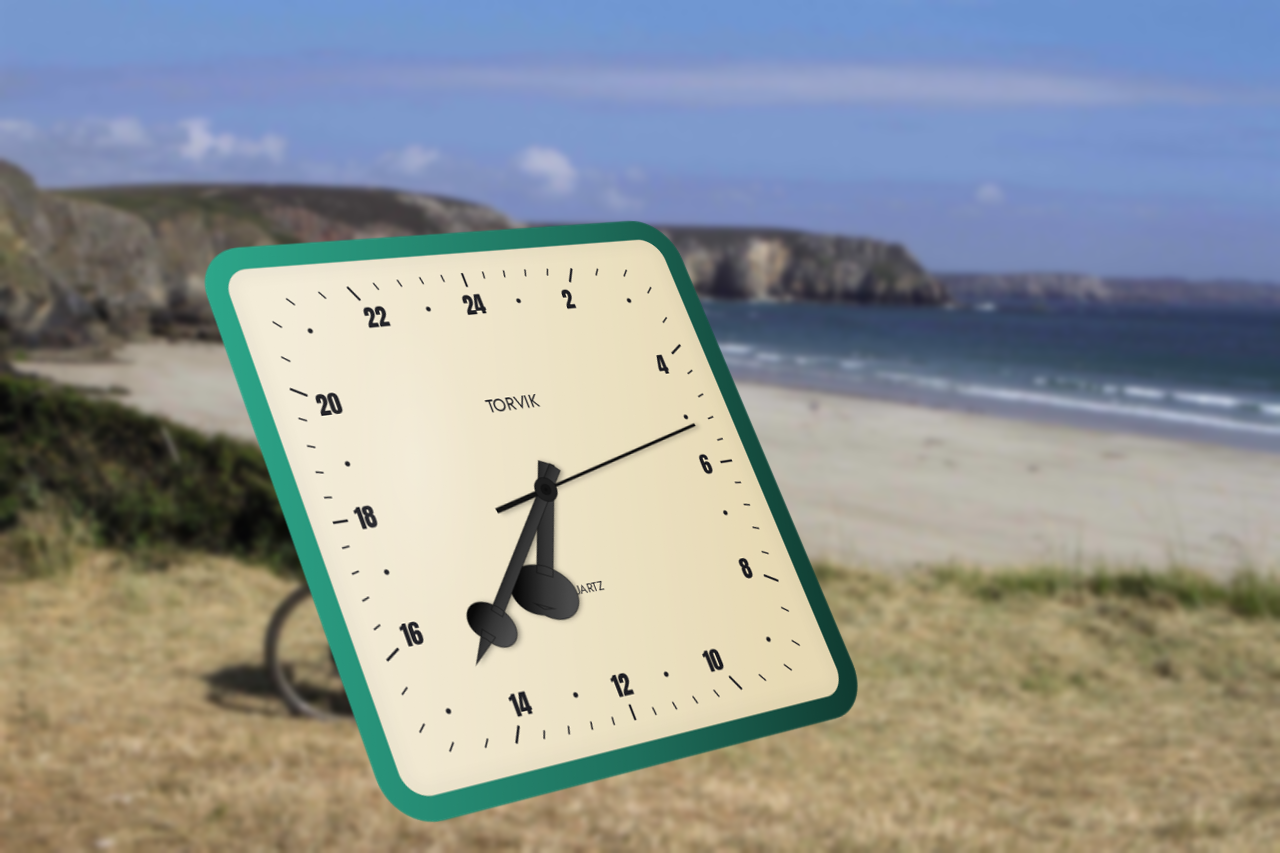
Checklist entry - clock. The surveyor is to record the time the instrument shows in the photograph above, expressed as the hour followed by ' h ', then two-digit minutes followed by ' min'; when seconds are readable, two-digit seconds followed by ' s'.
13 h 37 min 13 s
